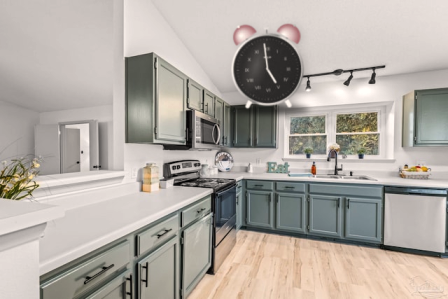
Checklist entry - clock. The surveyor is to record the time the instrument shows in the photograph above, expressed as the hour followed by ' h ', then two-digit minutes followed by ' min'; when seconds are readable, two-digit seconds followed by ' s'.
4 h 59 min
